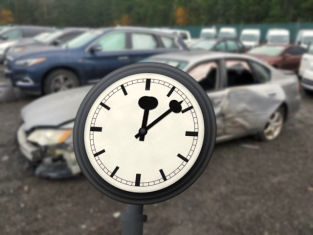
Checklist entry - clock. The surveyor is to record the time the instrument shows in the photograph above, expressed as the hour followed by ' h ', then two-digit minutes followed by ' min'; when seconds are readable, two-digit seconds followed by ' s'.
12 h 08 min
